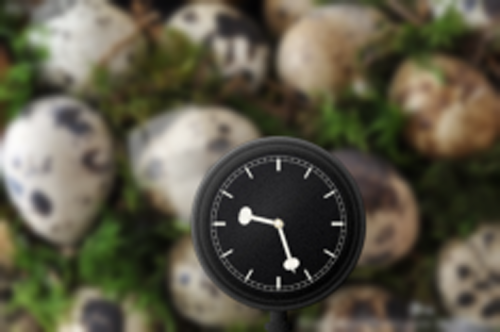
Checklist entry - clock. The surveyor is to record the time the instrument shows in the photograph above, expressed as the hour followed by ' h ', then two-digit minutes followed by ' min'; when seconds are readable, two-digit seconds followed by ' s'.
9 h 27 min
